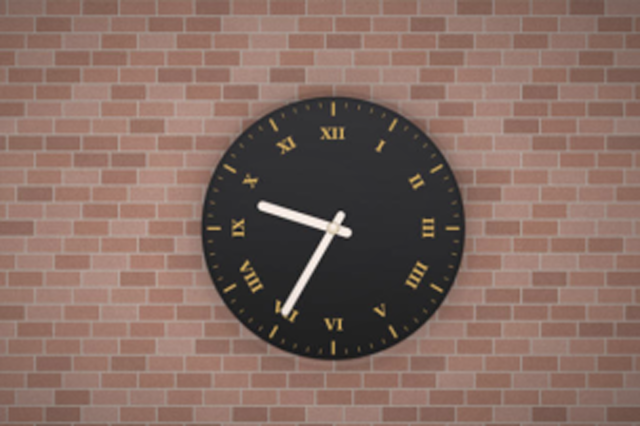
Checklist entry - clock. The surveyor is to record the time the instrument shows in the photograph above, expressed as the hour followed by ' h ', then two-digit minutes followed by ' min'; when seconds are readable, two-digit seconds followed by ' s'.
9 h 35 min
